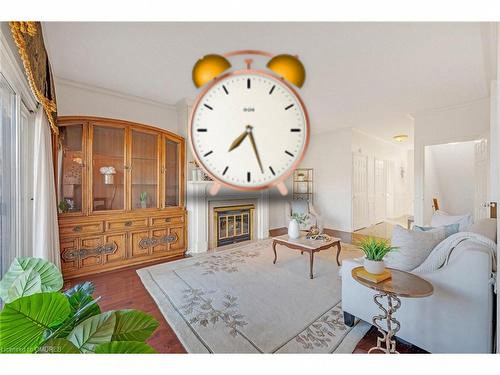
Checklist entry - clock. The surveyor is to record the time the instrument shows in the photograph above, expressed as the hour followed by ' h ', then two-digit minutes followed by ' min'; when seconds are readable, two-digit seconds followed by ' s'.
7 h 27 min
